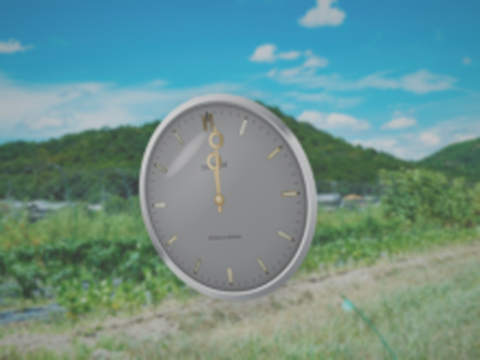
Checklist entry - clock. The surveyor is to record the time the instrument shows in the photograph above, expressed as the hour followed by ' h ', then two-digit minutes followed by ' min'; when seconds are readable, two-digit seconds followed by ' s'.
12 h 01 min
